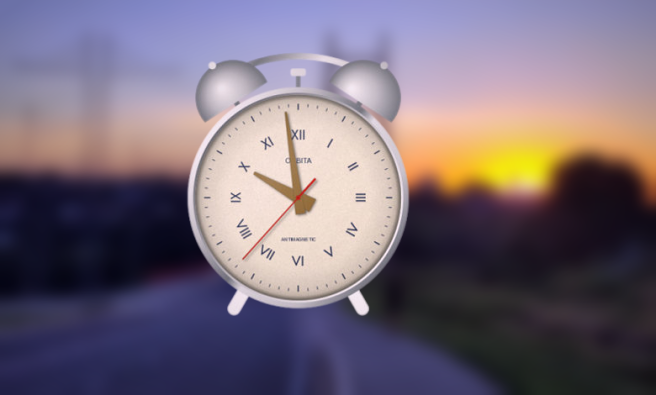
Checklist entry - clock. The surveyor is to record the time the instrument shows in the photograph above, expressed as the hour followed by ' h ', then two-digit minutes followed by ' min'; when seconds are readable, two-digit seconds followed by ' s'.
9 h 58 min 37 s
